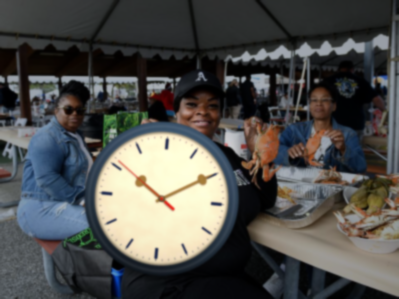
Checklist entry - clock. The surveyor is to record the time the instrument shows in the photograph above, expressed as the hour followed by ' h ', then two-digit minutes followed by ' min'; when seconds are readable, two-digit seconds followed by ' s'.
10 h 09 min 51 s
